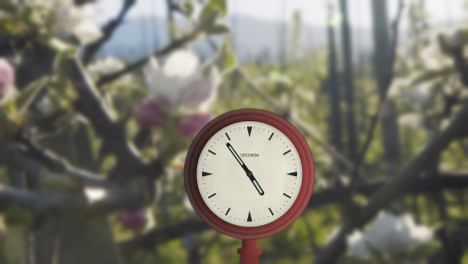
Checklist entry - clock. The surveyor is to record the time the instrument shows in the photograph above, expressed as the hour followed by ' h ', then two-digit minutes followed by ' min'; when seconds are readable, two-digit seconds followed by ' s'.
4 h 54 min
